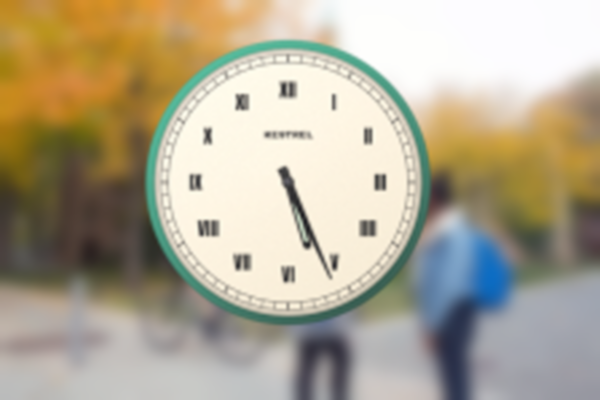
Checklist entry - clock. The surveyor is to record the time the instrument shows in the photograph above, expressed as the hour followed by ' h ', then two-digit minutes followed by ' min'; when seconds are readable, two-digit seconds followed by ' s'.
5 h 26 min
